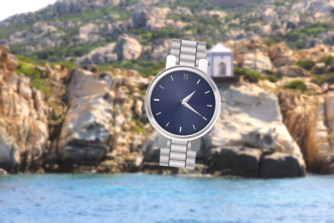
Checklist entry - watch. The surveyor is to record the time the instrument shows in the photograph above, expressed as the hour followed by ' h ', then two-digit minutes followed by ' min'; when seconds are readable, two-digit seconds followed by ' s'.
1 h 20 min
